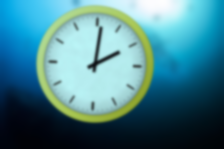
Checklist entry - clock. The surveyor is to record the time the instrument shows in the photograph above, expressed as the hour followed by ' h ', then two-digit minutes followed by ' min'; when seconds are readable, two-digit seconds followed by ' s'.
2 h 01 min
